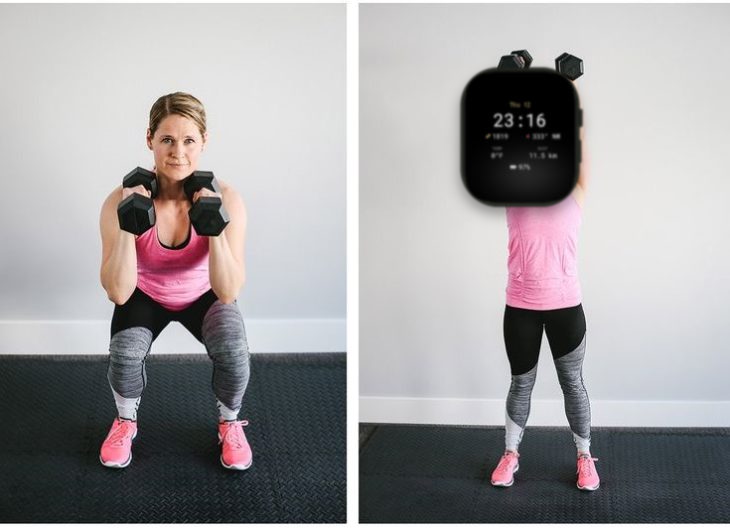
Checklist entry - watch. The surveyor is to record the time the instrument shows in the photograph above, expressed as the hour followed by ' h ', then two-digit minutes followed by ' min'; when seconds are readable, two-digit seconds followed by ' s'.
23 h 16 min
